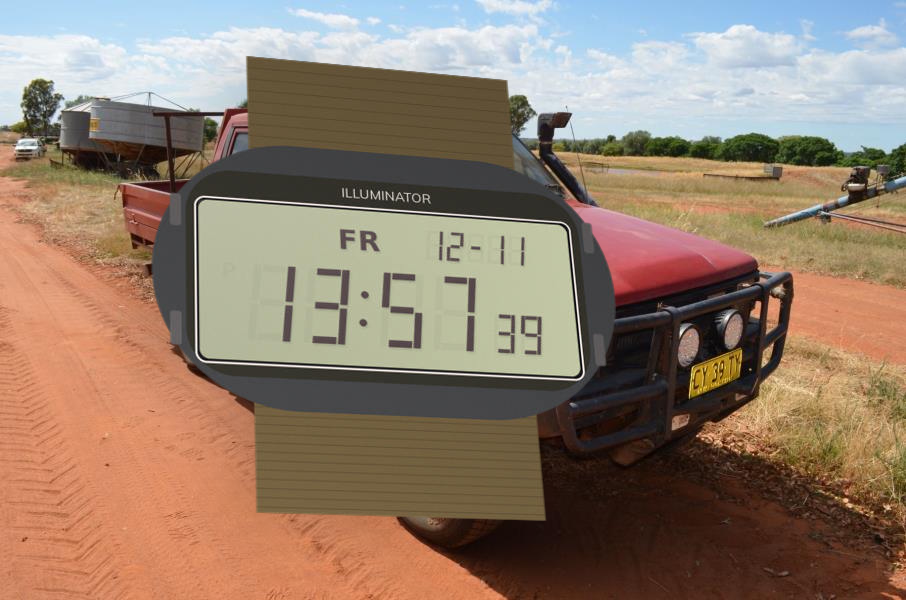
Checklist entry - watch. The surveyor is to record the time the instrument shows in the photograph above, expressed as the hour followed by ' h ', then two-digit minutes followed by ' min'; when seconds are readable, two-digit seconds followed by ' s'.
13 h 57 min 39 s
